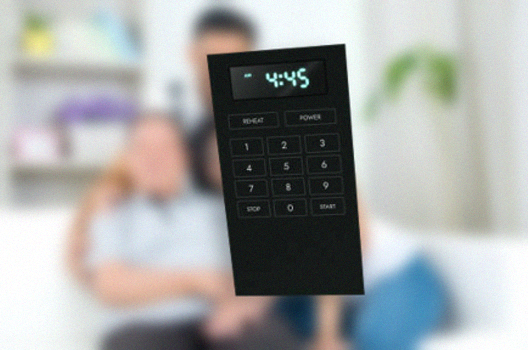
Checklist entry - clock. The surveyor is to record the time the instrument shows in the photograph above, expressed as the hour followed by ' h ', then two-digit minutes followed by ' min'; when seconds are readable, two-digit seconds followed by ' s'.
4 h 45 min
